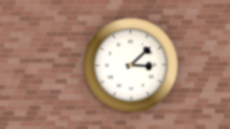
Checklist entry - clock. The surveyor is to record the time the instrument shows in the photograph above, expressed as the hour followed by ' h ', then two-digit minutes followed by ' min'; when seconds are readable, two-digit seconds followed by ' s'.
3 h 08 min
